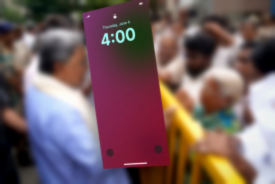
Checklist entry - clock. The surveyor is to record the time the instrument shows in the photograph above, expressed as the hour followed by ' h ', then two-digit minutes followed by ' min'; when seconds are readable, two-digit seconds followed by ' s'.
4 h 00 min
